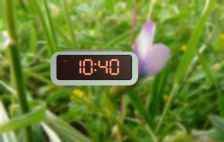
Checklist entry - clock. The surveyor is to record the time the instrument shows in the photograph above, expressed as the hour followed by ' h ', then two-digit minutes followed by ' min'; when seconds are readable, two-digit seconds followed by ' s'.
10 h 40 min
